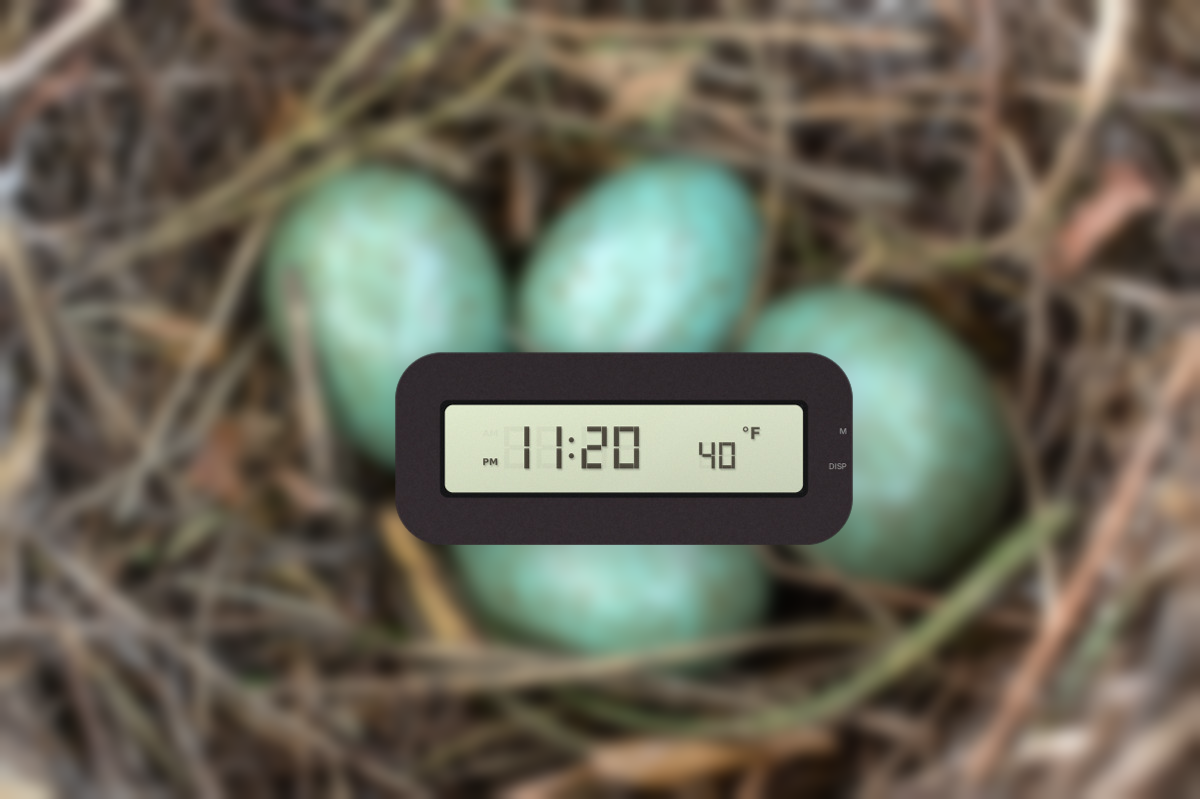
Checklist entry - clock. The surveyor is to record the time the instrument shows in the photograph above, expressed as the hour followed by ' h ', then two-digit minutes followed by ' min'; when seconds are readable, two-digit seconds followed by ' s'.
11 h 20 min
